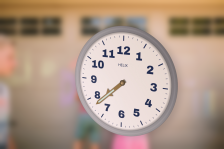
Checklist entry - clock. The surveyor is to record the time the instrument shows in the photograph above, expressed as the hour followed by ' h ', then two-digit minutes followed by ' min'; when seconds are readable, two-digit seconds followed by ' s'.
7 h 38 min
